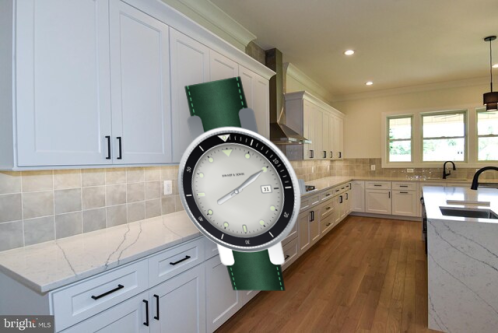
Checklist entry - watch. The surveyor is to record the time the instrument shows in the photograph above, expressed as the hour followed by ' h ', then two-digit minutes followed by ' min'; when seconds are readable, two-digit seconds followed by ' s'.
8 h 10 min
